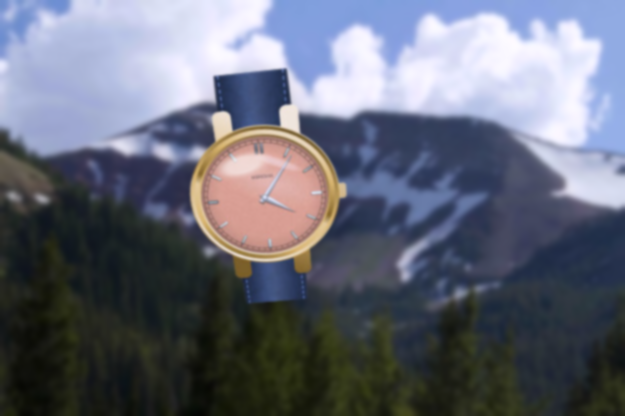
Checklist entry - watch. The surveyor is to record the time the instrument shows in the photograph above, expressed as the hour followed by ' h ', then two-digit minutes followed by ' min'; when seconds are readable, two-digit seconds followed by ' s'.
4 h 06 min
